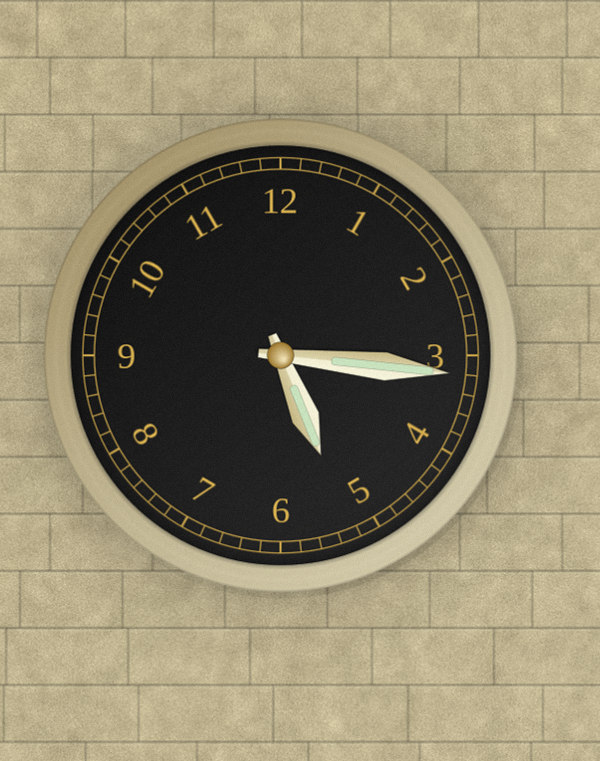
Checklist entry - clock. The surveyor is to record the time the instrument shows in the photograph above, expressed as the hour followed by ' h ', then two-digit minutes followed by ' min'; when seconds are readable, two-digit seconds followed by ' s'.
5 h 16 min
